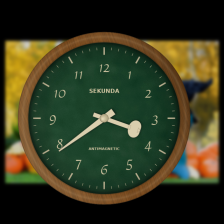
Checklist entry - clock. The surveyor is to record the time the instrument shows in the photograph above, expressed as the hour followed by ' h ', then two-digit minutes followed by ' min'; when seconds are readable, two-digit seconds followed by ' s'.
3 h 39 min
